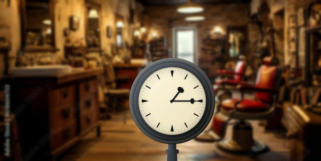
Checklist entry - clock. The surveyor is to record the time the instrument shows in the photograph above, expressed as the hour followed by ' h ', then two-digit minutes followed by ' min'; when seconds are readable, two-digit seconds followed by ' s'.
1 h 15 min
